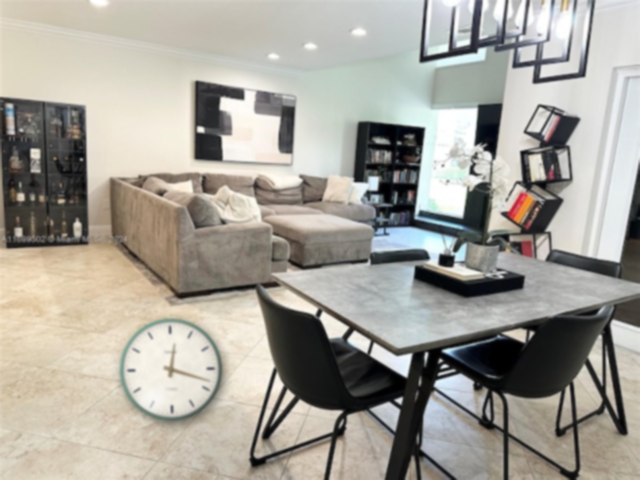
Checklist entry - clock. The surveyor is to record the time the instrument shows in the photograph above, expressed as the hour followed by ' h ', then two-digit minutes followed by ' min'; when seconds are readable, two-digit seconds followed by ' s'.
12 h 18 min
